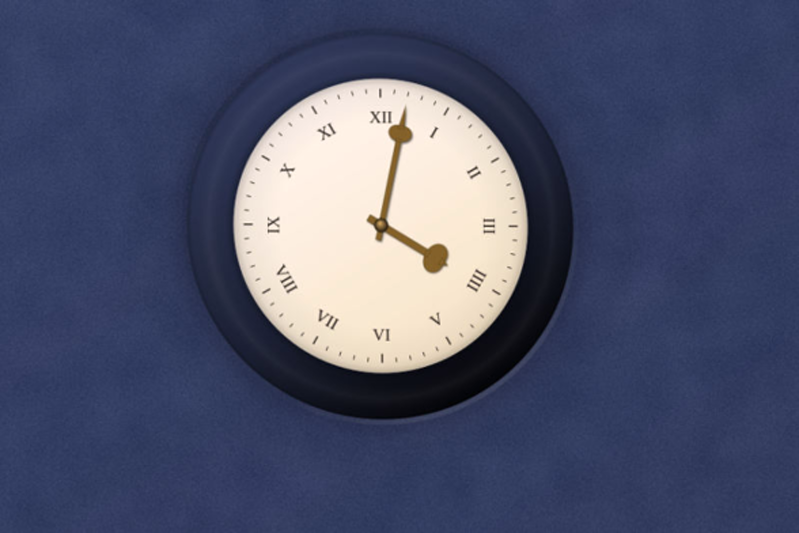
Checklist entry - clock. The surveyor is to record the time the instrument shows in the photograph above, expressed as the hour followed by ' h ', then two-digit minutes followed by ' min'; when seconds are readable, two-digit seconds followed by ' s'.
4 h 02 min
